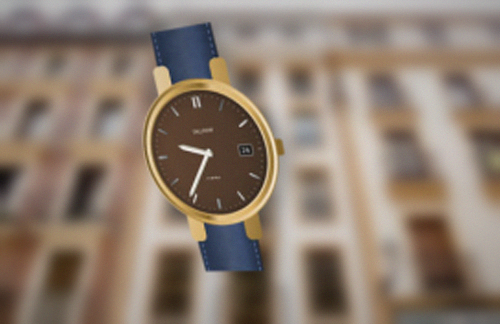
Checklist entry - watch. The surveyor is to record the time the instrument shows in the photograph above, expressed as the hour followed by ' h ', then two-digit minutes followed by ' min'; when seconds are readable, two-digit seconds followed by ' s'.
9 h 36 min
